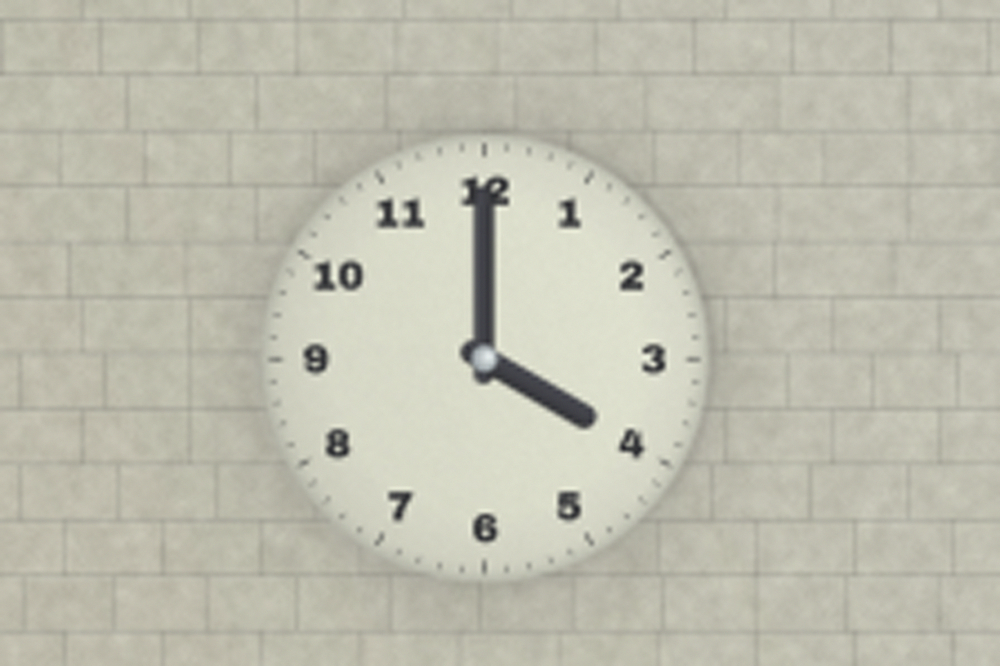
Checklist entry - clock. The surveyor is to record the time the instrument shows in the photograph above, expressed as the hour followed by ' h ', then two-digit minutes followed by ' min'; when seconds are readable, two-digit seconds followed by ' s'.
4 h 00 min
